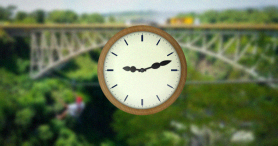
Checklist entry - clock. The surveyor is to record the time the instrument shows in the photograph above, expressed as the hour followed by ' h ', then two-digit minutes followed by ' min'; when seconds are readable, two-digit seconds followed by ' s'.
9 h 12 min
